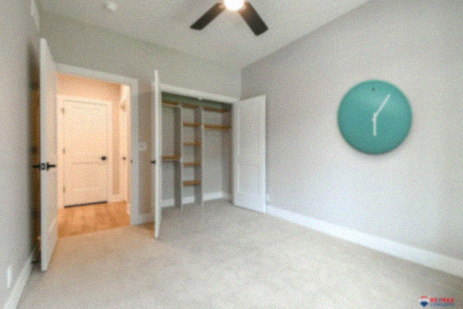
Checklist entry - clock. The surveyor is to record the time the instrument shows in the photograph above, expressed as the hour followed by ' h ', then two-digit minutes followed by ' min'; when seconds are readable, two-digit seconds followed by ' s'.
6 h 06 min
